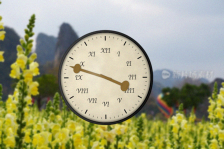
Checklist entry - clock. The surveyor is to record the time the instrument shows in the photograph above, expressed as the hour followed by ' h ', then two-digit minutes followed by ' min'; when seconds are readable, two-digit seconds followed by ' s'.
3 h 48 min
